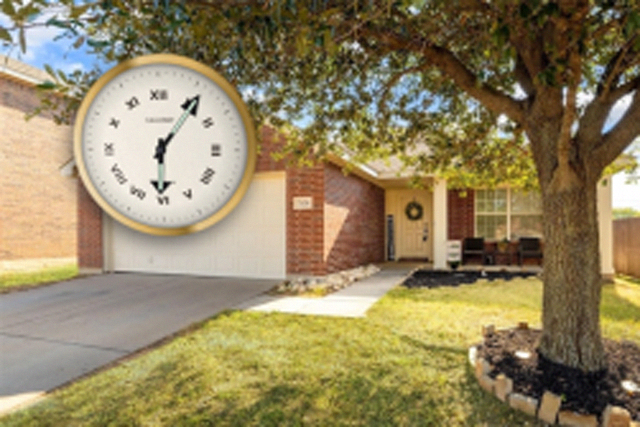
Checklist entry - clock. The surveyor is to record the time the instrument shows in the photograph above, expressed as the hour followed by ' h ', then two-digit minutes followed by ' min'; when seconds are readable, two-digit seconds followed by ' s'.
6 h 06 min
